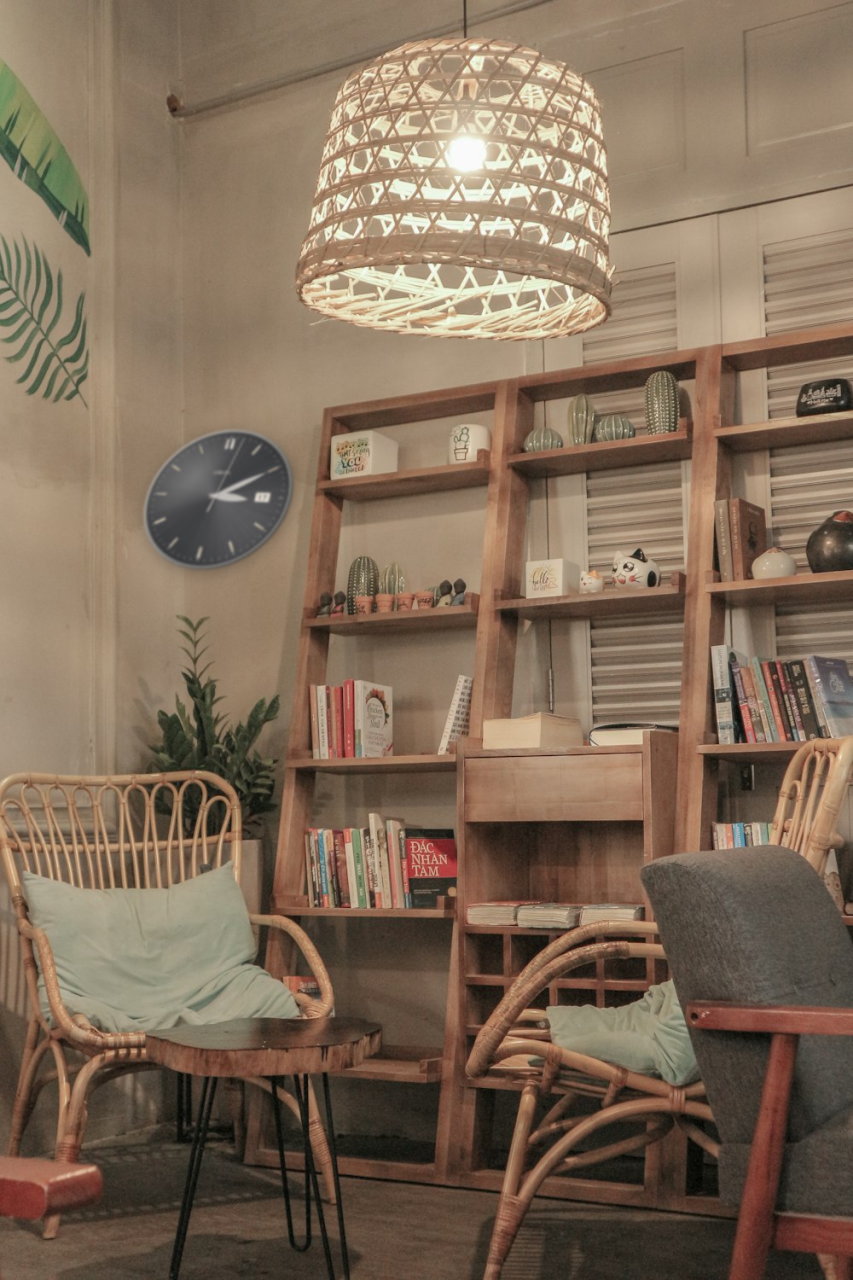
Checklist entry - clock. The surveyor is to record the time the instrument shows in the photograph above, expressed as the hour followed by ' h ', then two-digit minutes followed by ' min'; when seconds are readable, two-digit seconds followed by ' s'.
3 h 10 min 02 s
